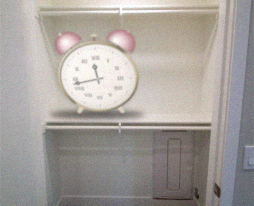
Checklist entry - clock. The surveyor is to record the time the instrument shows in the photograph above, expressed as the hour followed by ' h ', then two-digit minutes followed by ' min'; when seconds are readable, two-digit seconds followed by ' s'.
11 h 43 min
